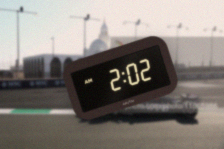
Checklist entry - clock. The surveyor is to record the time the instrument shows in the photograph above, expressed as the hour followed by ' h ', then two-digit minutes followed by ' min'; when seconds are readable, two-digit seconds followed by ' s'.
2 h 02 min
